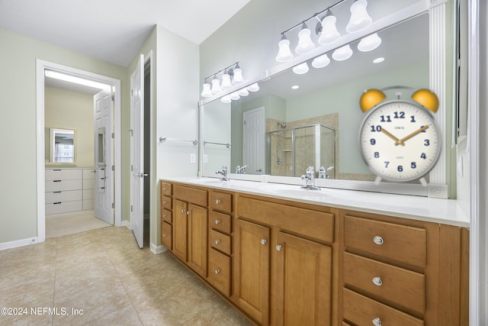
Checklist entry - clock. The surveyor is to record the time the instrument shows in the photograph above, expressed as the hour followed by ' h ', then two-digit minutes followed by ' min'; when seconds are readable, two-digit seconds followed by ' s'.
10 h 10 min
